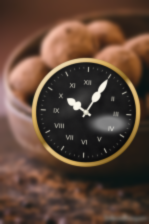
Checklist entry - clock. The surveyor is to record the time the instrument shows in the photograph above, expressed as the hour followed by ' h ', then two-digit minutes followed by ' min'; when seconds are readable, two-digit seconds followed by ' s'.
10 h 05 min
